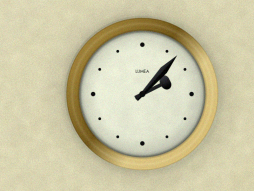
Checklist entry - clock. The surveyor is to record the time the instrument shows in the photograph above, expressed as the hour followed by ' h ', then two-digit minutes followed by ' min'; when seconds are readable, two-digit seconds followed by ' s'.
2 h 07 min
